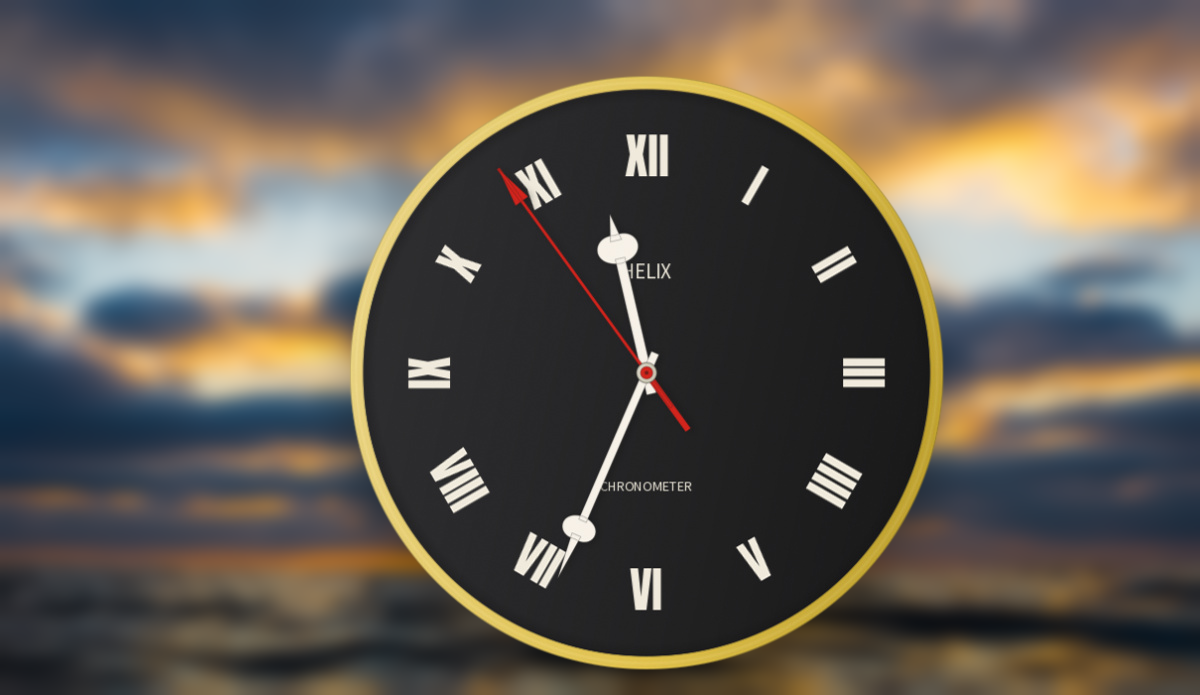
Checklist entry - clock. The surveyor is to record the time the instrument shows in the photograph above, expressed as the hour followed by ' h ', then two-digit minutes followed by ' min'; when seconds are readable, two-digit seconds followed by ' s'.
11 h 33 min 54 s
